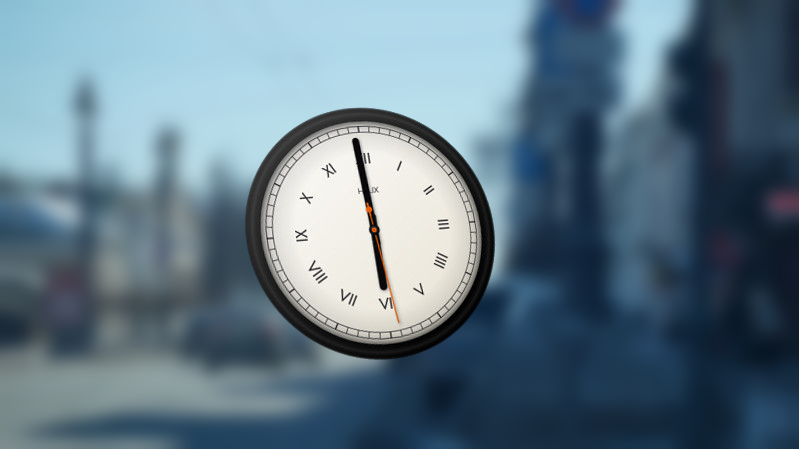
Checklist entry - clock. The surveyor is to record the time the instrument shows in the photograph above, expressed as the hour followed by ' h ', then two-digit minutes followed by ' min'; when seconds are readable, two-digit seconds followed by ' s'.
5 h 59 min 29 s
